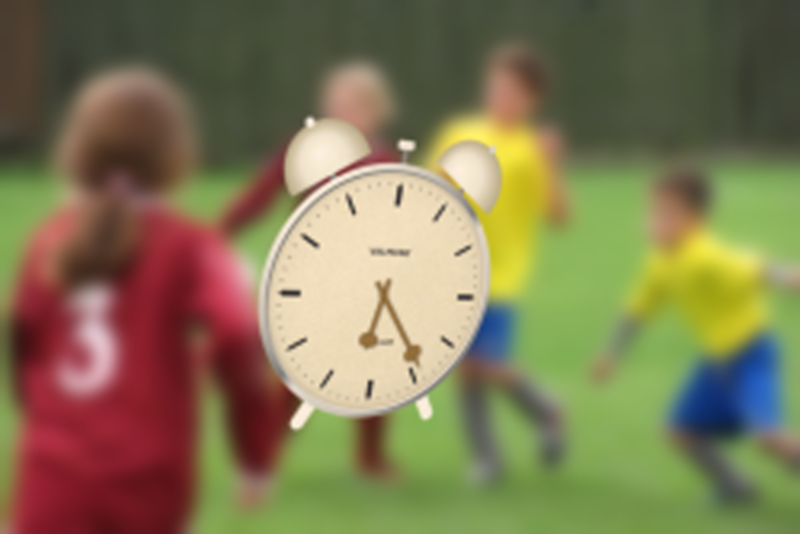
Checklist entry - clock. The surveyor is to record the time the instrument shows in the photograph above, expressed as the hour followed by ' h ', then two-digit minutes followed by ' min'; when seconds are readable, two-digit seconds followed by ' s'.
6 h 24 min
